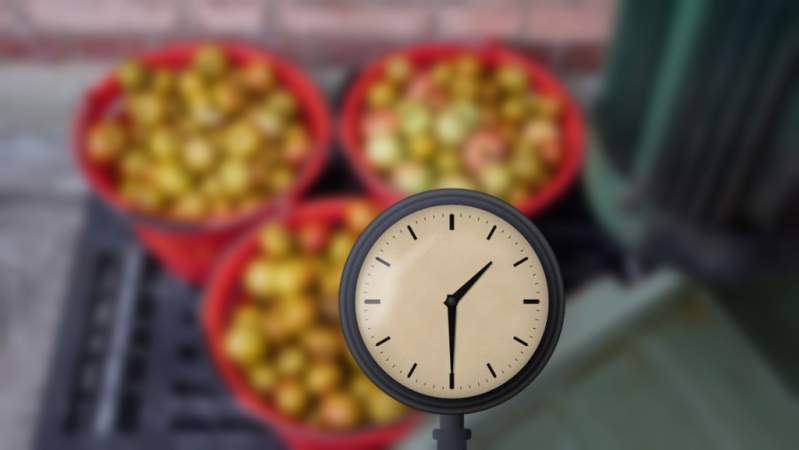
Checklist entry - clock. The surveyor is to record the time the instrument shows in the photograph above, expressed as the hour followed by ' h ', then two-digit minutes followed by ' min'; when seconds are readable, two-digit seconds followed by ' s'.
1 h 30 min
